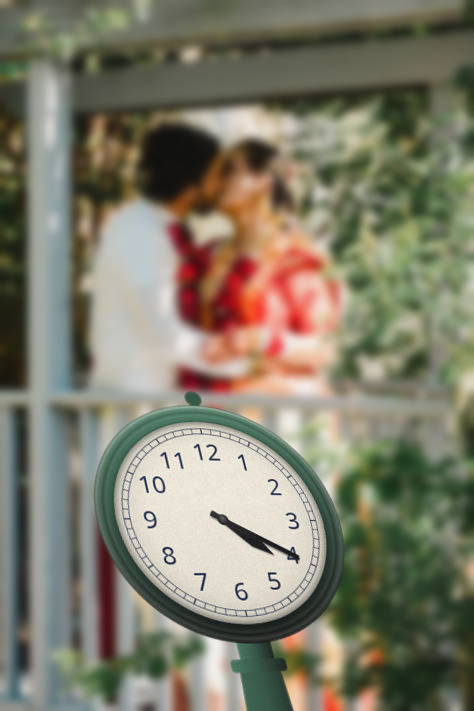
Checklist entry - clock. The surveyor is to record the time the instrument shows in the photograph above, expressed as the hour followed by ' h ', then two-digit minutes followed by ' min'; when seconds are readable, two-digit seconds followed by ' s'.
4 h 20 min
